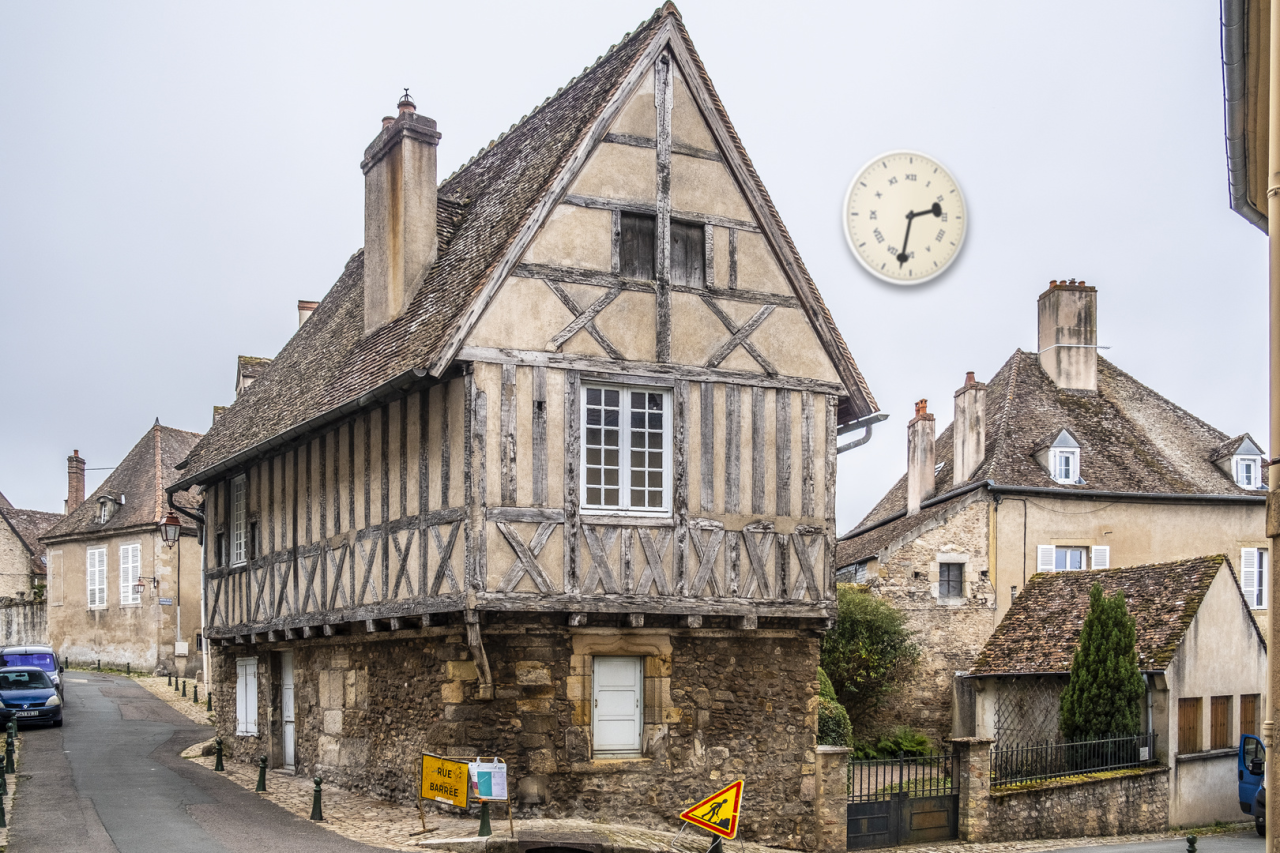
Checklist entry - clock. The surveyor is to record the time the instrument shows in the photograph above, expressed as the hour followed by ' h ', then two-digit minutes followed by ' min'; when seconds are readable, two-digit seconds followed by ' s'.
2 h 32 min
